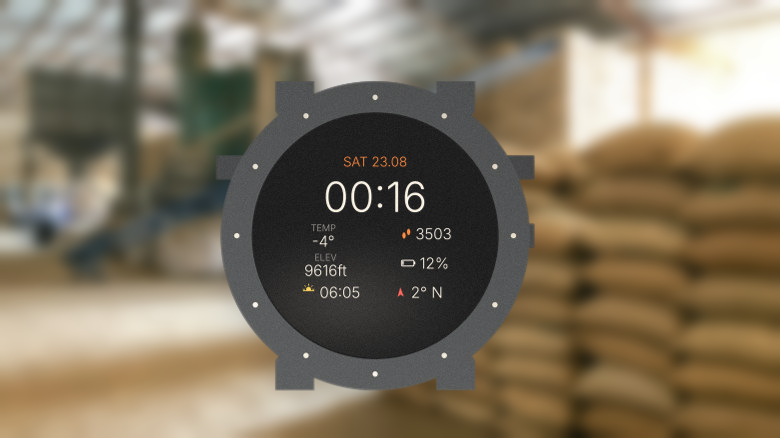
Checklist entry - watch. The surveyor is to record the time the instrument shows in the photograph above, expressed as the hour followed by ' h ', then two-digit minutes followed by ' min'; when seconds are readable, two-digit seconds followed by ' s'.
0 h 16 min
